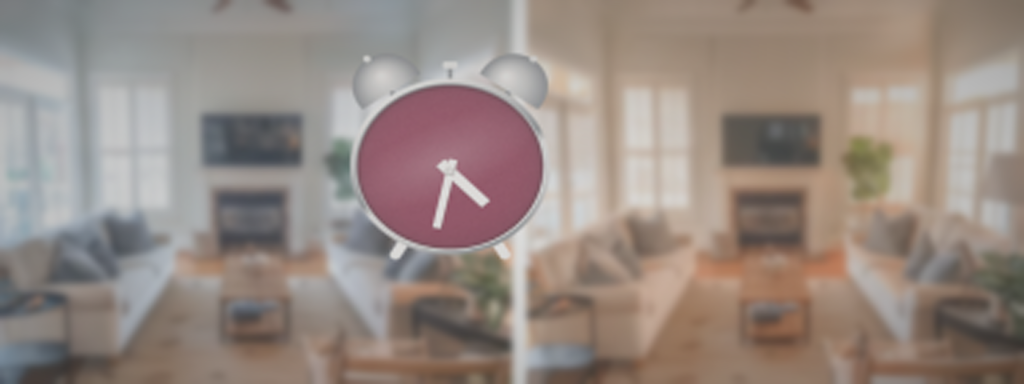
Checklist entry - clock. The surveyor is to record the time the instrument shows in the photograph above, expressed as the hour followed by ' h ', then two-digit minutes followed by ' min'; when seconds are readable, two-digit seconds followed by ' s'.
4 h 32 min
